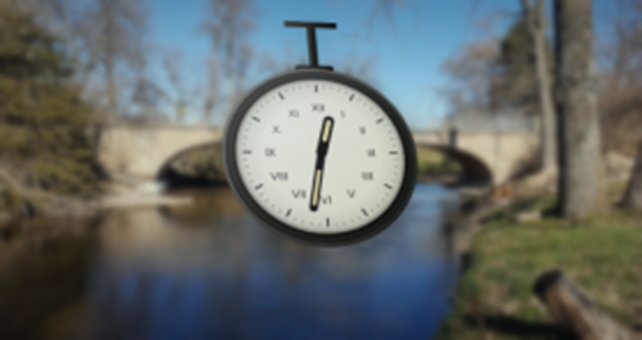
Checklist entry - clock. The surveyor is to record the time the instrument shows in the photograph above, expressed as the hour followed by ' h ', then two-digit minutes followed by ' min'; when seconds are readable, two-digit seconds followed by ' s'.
12 h 32 min
